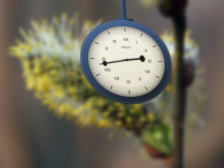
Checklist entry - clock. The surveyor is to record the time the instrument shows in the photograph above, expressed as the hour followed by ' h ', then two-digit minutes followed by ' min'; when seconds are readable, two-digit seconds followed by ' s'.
2 h 43 min
